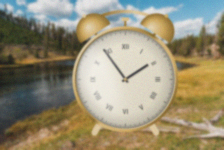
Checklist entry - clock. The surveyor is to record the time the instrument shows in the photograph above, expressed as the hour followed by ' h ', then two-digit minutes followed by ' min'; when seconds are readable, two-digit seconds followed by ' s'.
1 h 54 min
